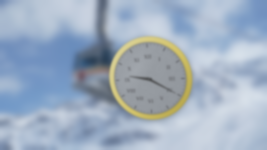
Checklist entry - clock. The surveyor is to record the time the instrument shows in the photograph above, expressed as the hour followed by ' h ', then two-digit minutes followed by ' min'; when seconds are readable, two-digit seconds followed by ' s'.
9 h 20 min
